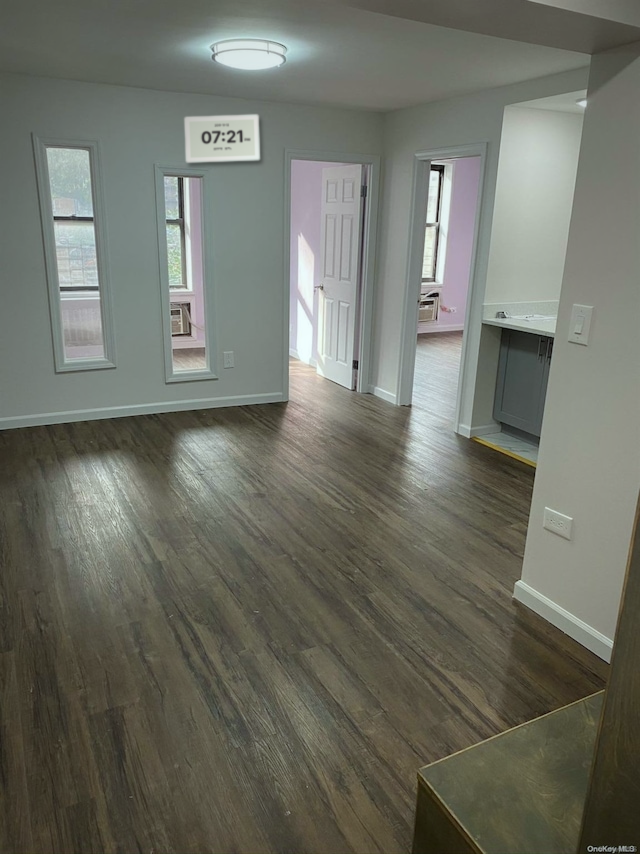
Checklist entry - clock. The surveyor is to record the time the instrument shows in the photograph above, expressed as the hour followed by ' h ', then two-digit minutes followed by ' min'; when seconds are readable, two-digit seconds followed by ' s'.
7 h 21 min
